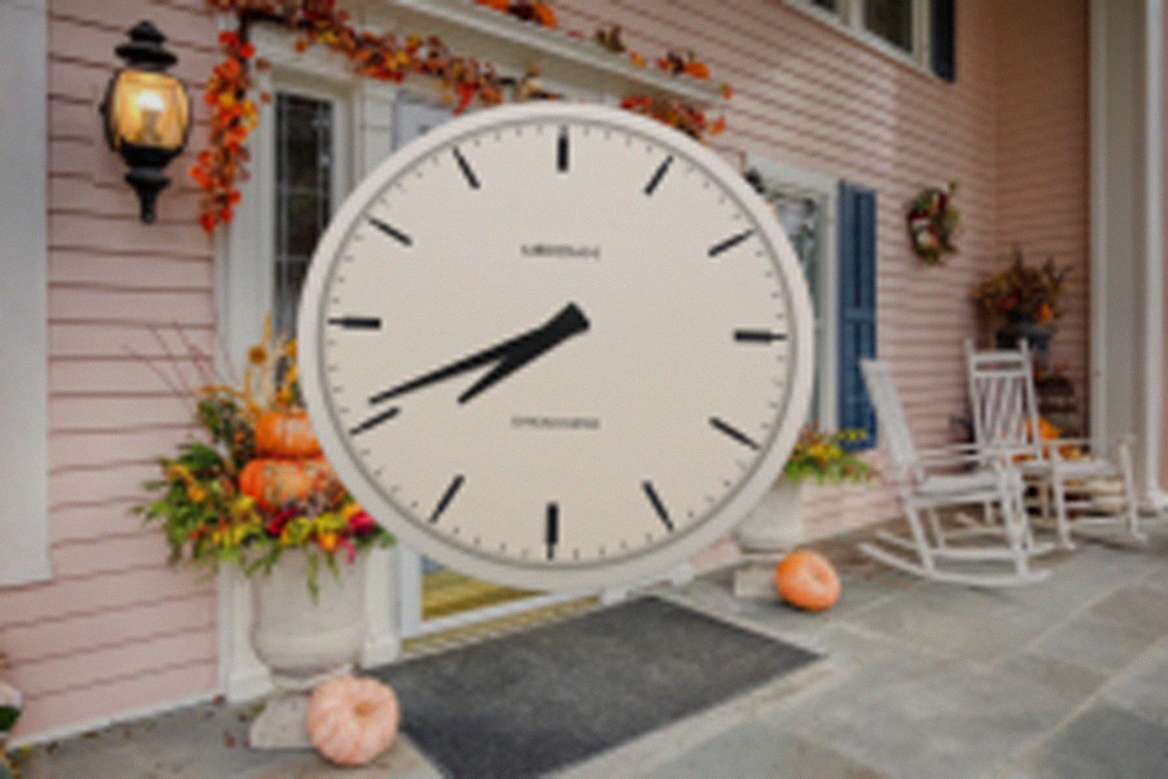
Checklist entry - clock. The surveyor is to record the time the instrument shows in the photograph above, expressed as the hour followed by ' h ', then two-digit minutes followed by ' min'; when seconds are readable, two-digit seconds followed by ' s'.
7 h 41 min
